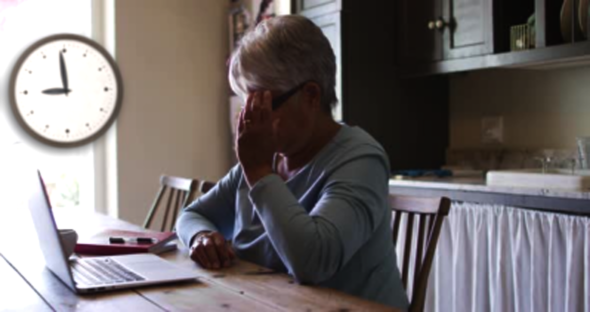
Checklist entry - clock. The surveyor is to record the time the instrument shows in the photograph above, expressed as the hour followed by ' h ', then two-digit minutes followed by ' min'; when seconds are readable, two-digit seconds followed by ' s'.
8 h 59 min
